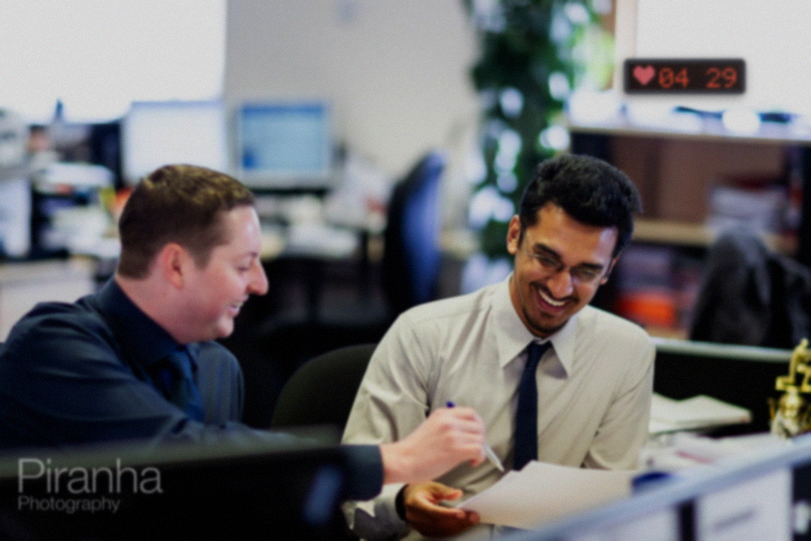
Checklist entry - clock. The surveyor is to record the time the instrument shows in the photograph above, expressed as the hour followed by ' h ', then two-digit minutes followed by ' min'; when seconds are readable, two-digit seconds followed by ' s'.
4 h 29 min
